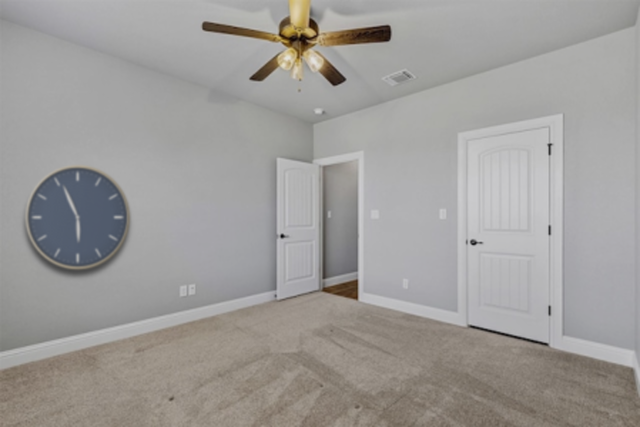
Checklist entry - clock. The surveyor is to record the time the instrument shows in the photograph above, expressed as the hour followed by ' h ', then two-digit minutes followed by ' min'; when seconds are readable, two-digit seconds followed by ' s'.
5 h 56 min
